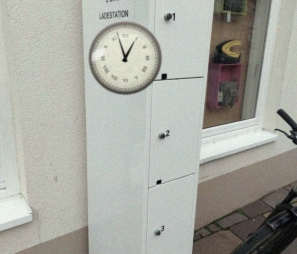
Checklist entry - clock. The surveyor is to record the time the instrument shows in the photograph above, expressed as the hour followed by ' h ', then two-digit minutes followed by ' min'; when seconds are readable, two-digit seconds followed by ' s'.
12 h 57 min
